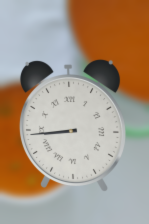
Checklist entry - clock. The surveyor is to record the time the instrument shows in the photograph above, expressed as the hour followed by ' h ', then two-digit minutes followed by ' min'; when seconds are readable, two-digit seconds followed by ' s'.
8 h 44 min
